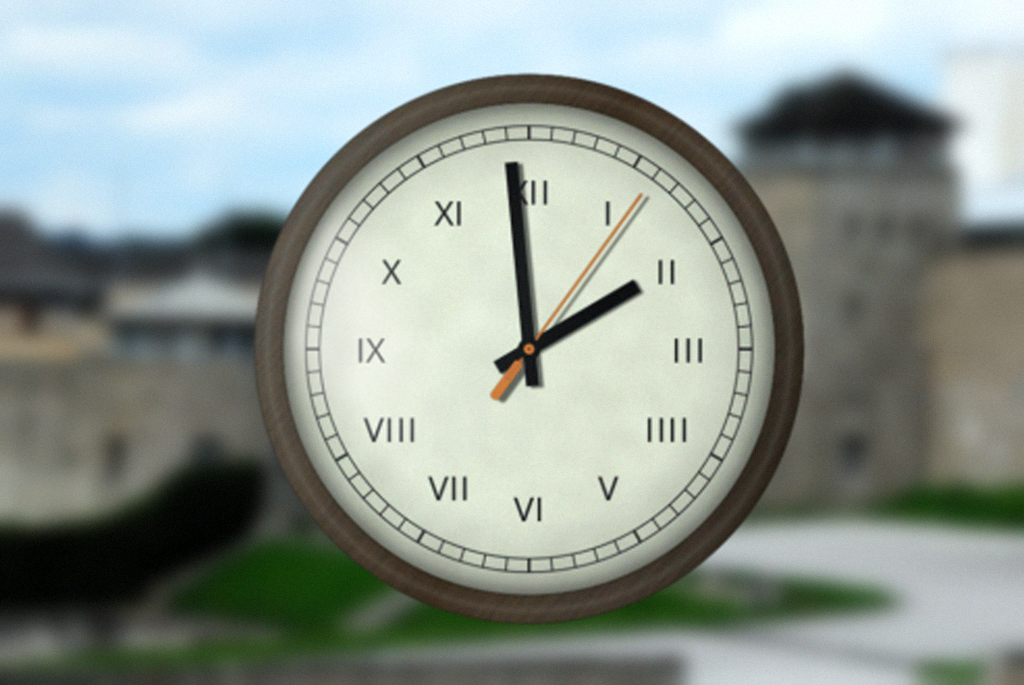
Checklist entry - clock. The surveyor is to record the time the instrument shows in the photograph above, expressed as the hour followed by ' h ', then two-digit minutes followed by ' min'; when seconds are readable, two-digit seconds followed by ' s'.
1 h 59 min 06 s
